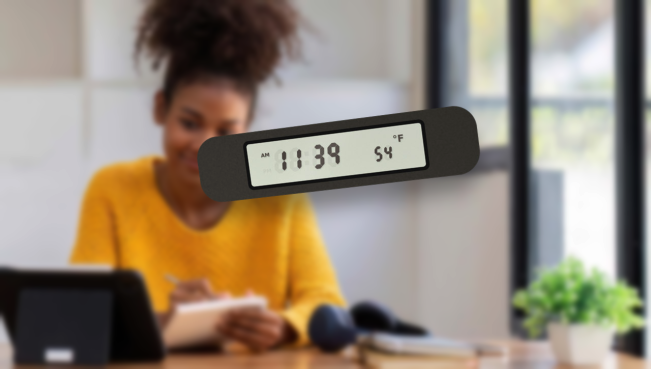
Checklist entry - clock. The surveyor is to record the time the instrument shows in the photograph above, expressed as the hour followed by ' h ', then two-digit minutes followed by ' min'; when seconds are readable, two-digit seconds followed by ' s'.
11 h 39 min
